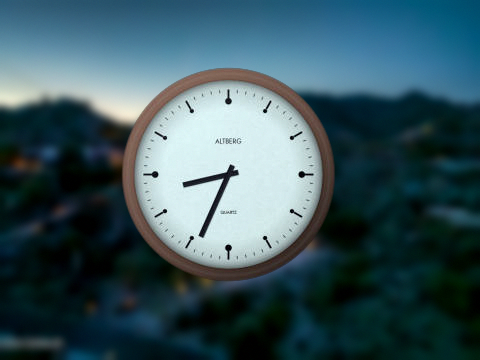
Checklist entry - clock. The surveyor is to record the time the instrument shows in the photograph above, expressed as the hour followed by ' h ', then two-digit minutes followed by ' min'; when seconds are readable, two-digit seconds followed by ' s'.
8 h 34 min
